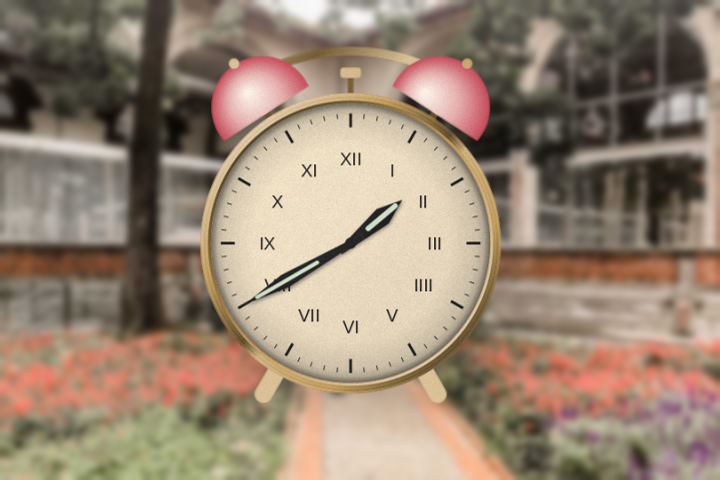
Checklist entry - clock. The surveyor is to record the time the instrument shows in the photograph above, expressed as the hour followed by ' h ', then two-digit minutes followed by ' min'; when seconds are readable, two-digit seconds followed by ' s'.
1 h 40 min
